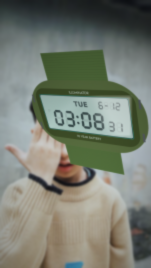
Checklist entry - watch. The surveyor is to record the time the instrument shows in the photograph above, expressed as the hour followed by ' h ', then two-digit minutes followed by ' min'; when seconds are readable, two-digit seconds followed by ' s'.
3 h 08 min 31 s
